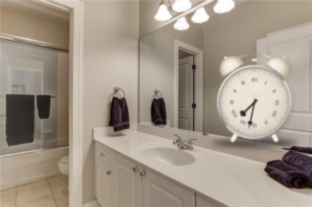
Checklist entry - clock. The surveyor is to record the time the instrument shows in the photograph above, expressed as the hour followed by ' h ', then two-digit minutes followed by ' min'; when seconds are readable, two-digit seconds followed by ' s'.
7 h 32 min
